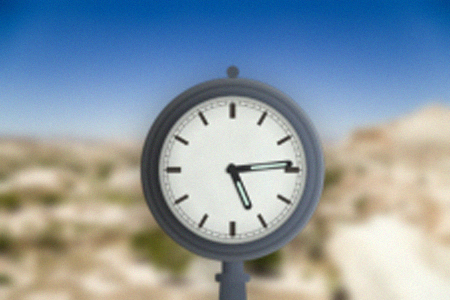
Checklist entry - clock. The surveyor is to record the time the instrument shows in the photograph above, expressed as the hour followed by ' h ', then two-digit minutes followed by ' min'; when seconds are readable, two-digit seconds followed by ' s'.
5 h 14 min
